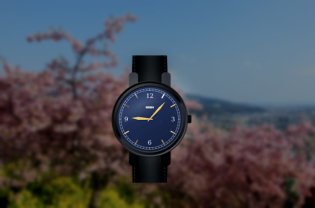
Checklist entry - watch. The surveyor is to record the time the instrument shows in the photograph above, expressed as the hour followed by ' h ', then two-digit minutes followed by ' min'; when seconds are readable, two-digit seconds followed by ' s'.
9 h 07 min
